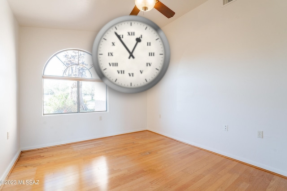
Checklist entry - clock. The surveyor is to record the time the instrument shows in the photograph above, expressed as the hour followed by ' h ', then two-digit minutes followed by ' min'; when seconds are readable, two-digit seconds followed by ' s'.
12 h 54 min
